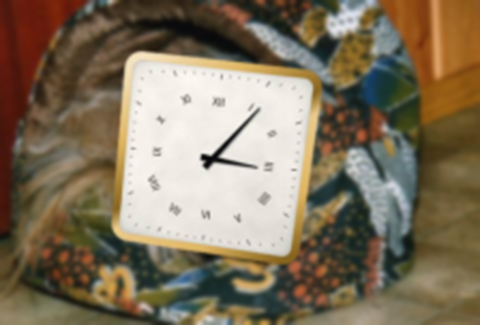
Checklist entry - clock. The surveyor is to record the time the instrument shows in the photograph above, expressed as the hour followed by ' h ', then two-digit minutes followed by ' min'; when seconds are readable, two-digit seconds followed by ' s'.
3 h 06 min
